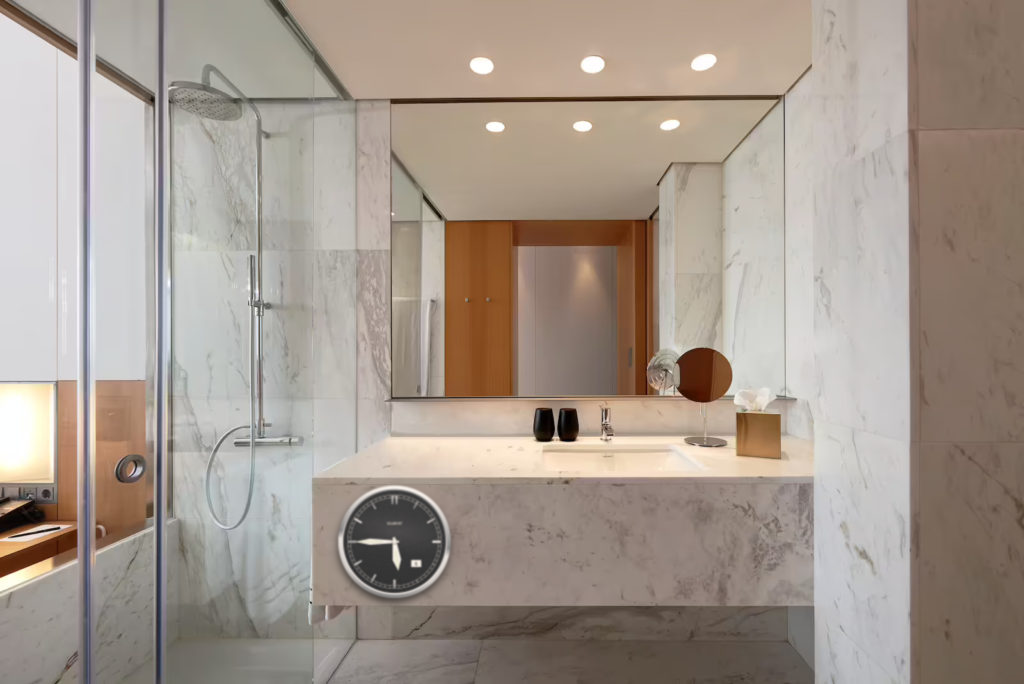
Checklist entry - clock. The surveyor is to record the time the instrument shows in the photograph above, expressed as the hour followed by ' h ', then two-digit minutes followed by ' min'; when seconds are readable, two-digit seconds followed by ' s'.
5 h 45 min
